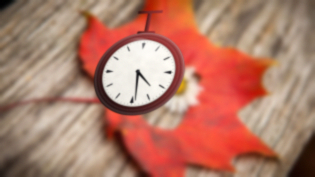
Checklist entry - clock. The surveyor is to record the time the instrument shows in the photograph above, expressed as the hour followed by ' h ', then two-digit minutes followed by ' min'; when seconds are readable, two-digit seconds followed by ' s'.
4 h 29 min
